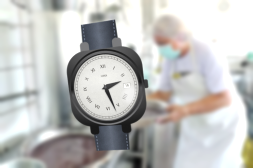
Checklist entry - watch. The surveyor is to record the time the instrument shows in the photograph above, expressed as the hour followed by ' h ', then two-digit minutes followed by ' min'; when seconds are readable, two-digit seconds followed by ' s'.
2 h 27 min
